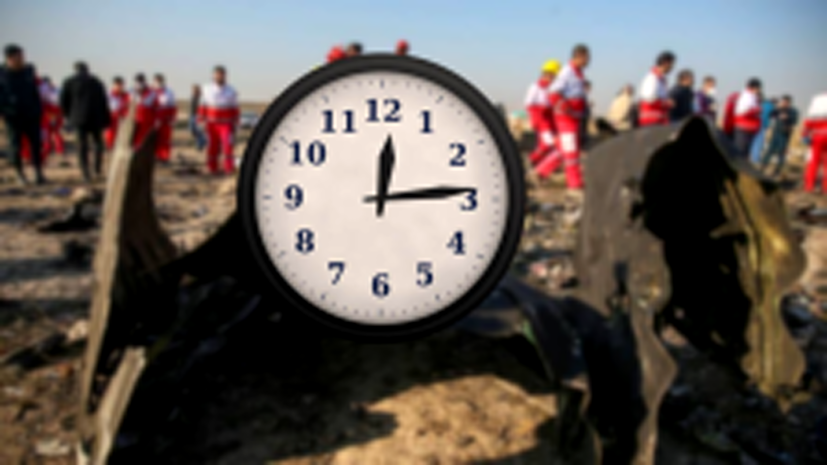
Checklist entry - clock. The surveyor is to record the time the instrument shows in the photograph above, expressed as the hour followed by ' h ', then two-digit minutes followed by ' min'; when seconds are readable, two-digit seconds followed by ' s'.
12 h 14 min
